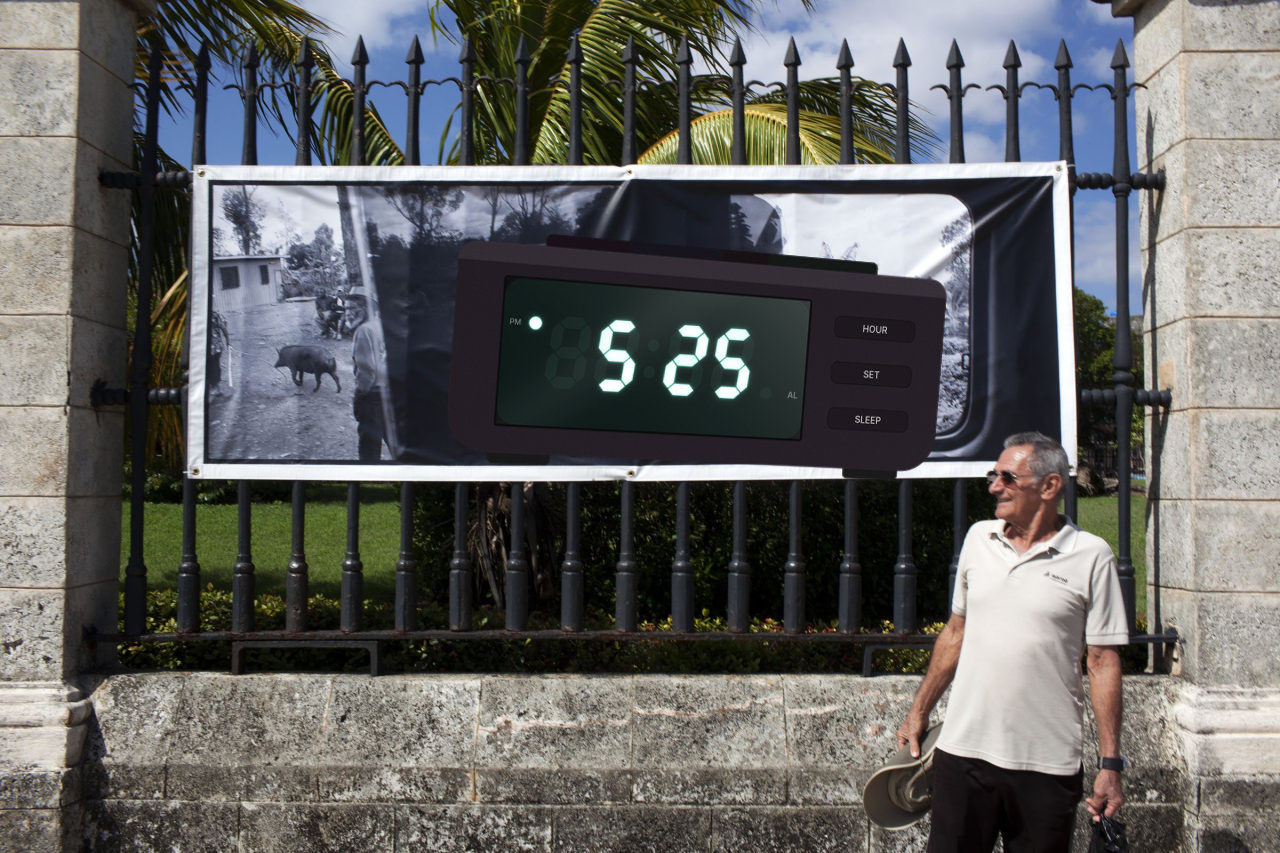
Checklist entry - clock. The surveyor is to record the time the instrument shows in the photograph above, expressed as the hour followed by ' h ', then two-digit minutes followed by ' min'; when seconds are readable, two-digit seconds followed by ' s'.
5 h 25 min
